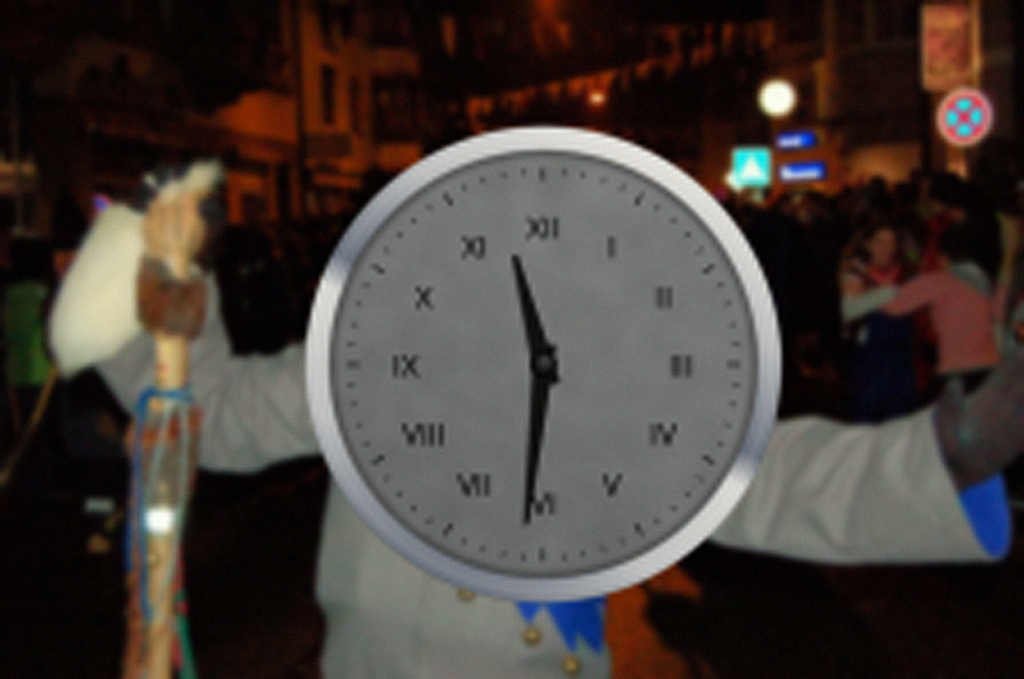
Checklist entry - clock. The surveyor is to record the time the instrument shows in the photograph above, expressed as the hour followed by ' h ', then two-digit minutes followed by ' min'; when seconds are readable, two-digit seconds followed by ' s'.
11 h 31 min
